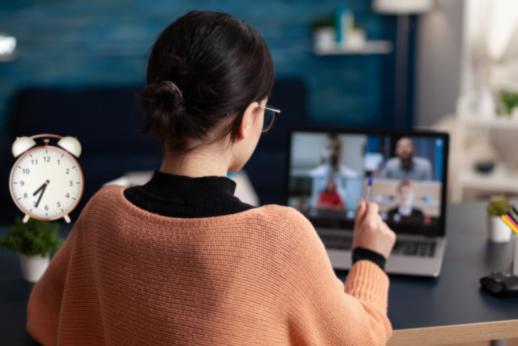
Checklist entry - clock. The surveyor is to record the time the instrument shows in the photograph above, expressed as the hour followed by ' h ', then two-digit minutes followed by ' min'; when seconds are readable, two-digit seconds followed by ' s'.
7 h 34 min
